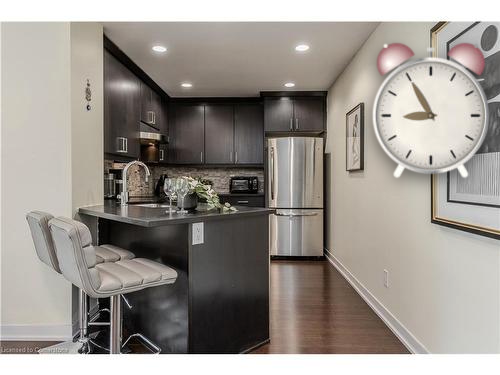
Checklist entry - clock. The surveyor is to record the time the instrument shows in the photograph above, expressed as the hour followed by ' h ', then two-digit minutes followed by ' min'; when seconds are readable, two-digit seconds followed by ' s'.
8 h 55 min
